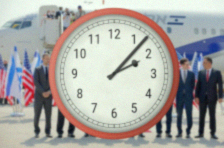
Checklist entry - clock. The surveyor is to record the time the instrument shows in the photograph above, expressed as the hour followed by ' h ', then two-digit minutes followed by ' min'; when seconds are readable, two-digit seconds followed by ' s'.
2 h 07 min
